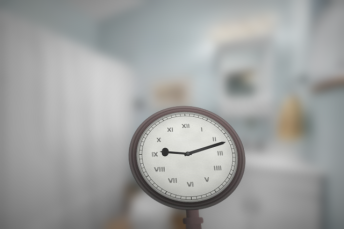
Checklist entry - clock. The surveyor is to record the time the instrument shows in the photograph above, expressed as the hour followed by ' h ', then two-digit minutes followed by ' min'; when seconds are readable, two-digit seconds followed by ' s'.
9 h 12 min
